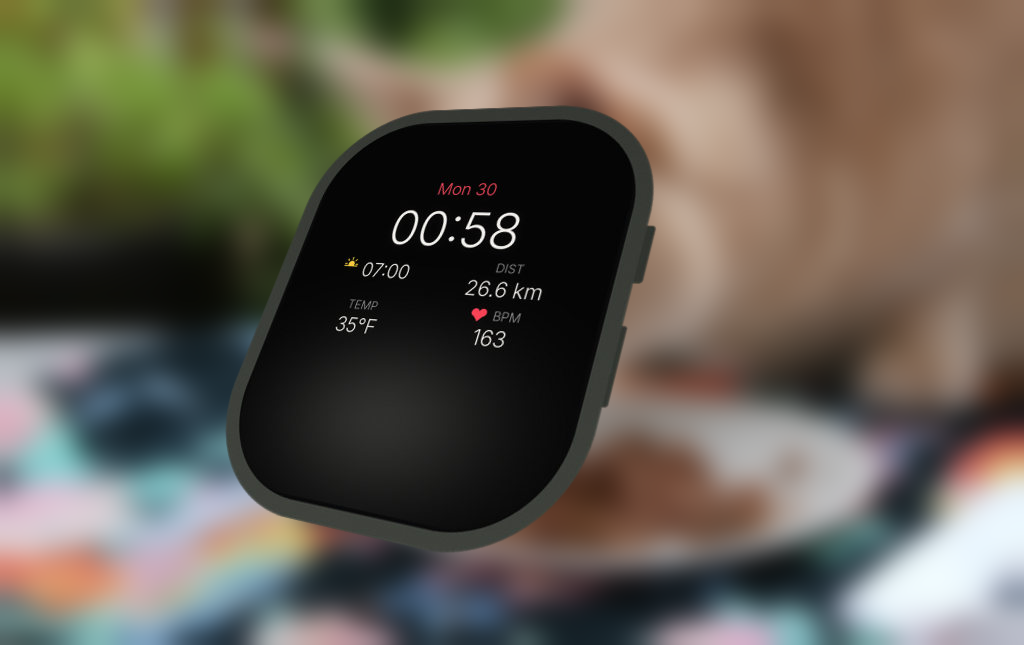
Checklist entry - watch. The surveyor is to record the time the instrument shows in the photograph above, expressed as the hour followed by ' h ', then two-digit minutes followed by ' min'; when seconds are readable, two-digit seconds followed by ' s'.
0 h 58 min
